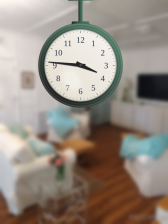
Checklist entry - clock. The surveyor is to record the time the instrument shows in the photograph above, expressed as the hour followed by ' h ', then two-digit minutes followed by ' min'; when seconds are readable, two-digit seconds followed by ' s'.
3 h 46 min
